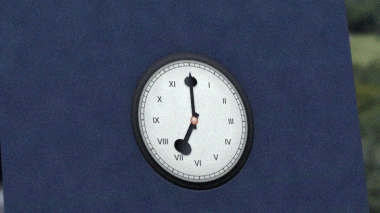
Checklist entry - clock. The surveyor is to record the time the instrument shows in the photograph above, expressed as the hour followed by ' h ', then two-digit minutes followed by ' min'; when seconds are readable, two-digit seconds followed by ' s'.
7 h 00 min
